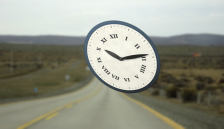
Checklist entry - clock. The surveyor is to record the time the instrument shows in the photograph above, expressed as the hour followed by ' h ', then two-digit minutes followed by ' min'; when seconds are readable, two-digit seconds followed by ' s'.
10 h 14 min
